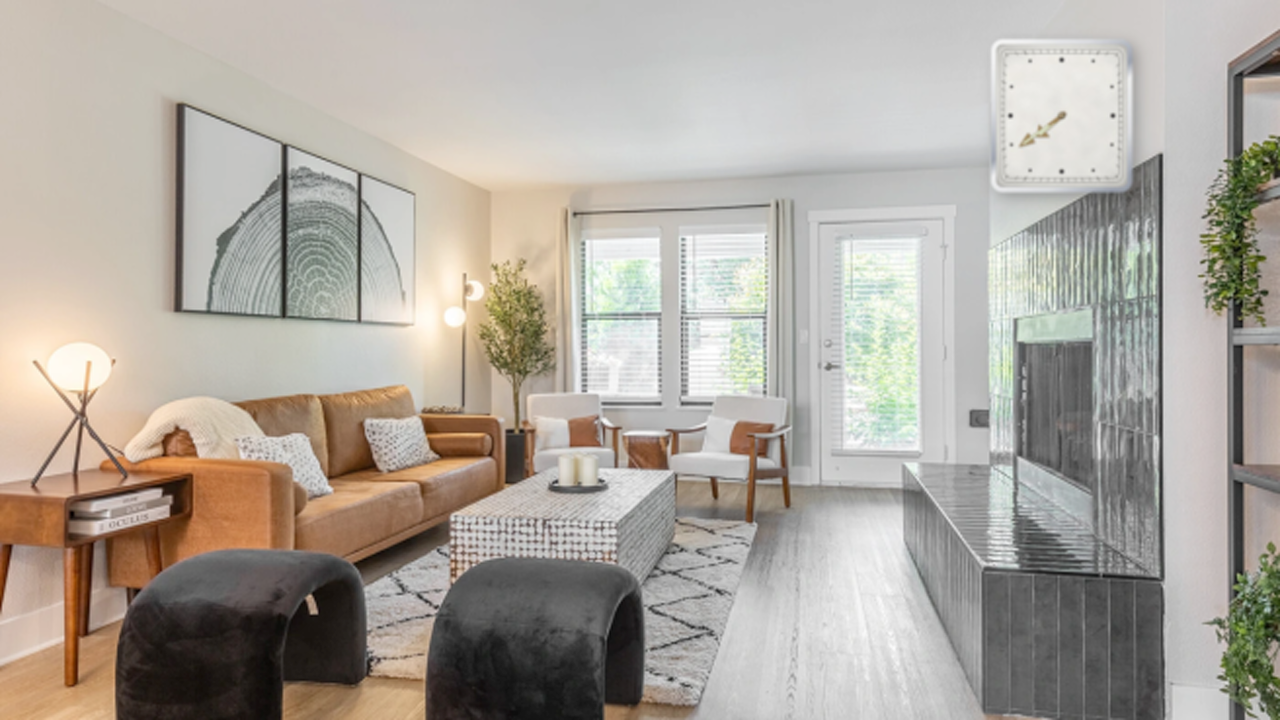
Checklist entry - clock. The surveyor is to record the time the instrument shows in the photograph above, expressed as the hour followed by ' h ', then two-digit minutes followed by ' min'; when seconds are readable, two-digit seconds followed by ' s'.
7 h 39 min
